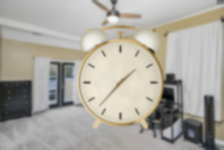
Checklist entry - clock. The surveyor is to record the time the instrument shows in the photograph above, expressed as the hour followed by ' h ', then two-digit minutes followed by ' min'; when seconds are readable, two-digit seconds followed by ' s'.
1 h 37 min
